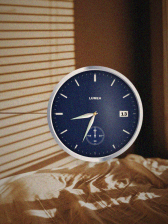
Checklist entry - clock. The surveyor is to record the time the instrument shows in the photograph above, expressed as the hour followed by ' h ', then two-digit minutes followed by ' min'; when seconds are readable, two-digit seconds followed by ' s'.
8 h 34 min
